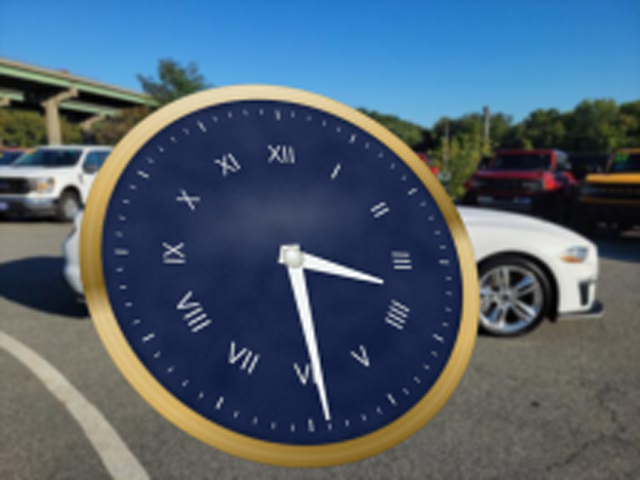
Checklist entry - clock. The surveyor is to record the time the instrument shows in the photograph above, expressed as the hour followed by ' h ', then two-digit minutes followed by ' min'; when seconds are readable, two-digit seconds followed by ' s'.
3 h 29 min
